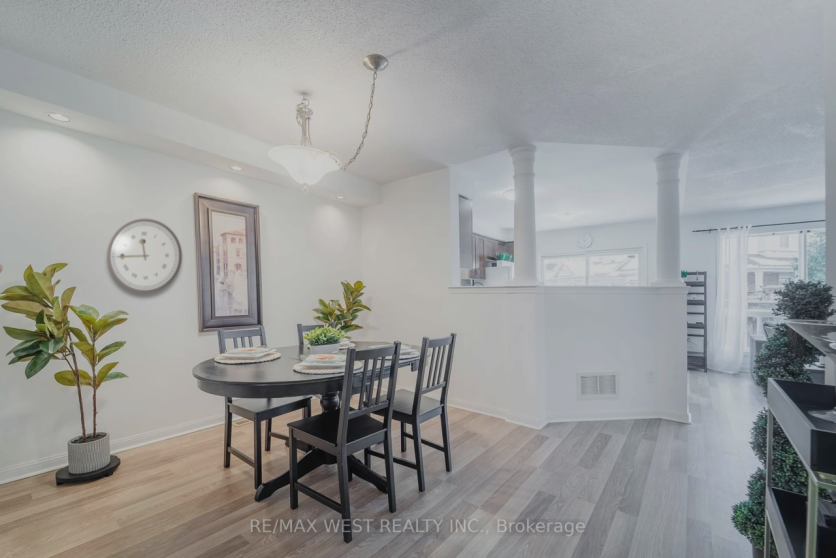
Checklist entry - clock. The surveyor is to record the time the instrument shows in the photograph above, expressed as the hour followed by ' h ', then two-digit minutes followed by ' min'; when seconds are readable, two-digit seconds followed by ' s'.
11 h 45 min
